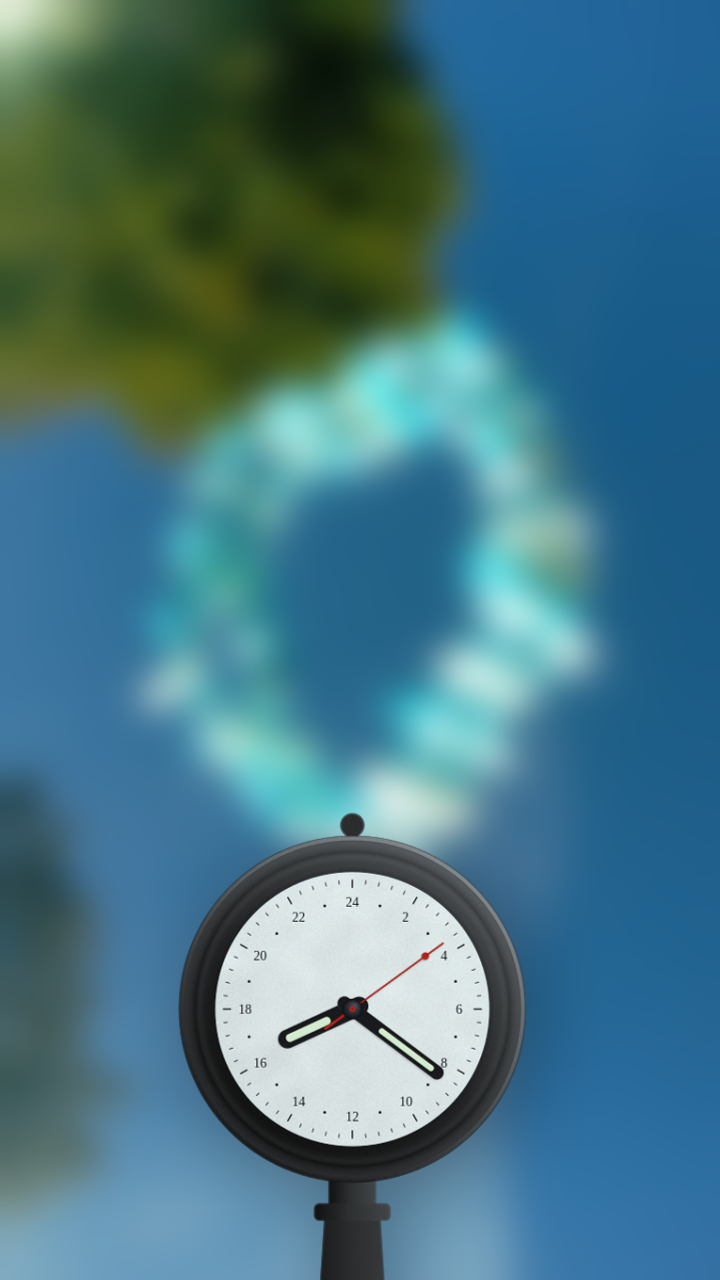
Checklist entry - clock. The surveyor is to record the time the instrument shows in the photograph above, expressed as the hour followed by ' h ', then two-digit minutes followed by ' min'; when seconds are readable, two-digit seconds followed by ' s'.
16 h 21 min 09 s
